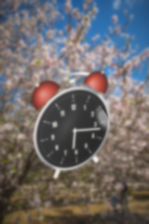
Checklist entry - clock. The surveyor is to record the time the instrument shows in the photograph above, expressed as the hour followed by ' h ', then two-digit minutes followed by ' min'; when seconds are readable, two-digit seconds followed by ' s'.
6 h 17 min
